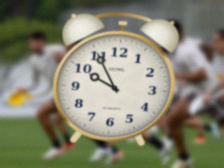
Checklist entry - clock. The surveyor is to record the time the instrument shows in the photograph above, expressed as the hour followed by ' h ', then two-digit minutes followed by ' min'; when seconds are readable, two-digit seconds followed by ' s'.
9 h 55 min
